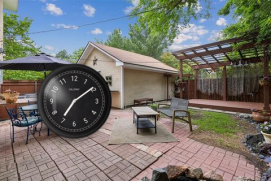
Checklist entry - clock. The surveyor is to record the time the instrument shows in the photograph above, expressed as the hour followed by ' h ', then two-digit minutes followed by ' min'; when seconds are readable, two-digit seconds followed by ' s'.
7 h 09 min
